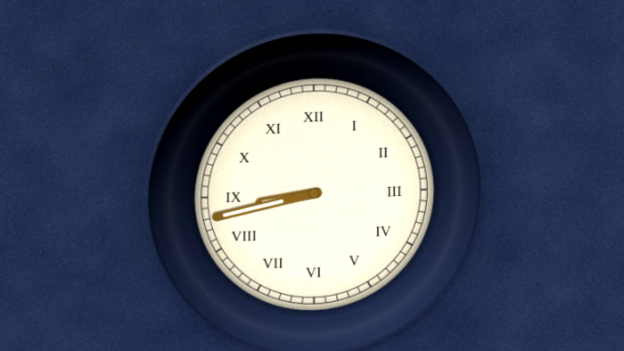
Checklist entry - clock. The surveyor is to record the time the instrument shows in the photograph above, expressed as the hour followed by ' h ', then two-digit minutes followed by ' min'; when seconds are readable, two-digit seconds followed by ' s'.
8 h 43 min
